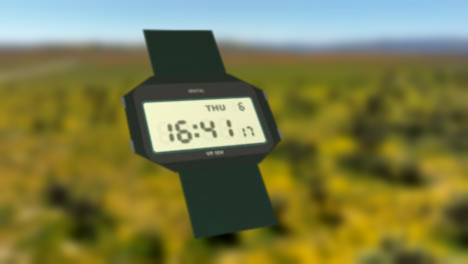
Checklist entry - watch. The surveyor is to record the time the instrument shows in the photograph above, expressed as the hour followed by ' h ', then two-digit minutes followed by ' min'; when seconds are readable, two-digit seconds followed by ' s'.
16 h 41 min 17 s
